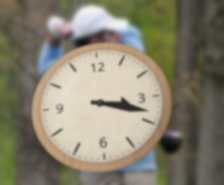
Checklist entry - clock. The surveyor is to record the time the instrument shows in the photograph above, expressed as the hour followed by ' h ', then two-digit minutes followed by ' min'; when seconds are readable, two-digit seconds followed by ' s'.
3 h 18 min
